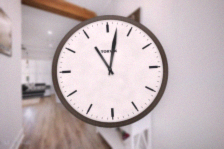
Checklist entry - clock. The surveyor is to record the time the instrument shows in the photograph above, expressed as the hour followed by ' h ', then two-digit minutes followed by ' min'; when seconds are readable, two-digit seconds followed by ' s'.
11 h 02 min
